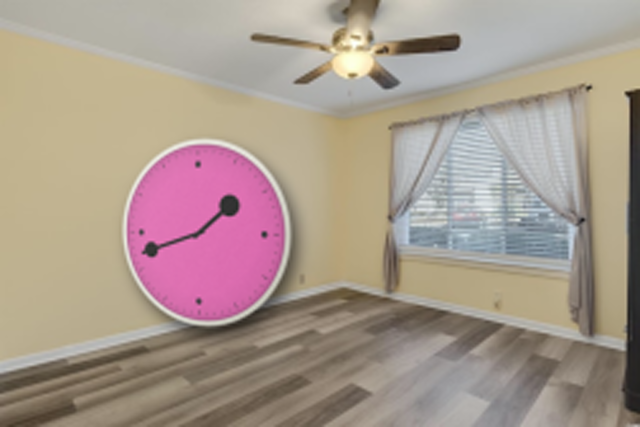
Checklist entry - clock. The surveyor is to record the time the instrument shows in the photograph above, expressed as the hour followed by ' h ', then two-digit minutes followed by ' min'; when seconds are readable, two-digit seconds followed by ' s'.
1 h 42 min
